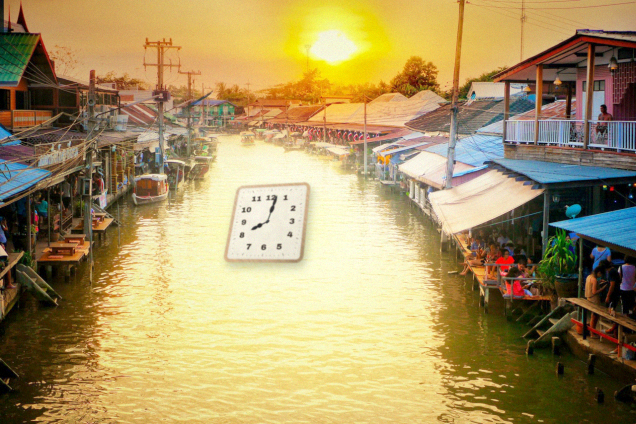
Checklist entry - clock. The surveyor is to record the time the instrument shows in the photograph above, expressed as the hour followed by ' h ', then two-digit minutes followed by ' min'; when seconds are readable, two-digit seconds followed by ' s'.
8 h 02 min
